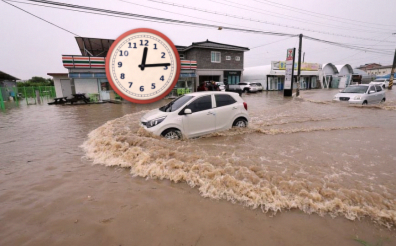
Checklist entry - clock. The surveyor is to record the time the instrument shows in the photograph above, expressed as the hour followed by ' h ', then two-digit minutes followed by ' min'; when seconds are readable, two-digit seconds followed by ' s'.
12 h 14 min
